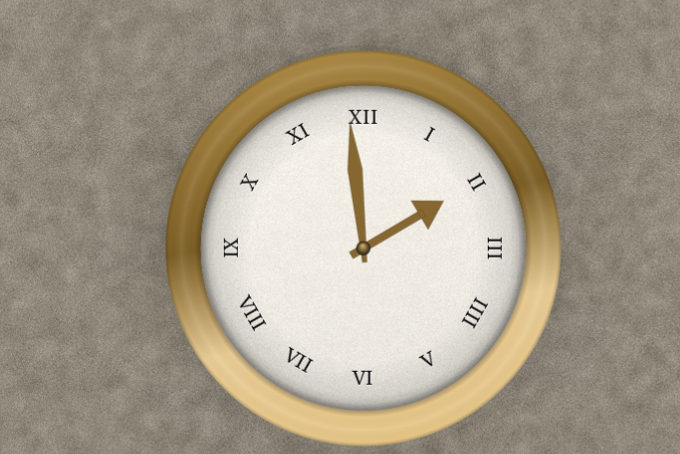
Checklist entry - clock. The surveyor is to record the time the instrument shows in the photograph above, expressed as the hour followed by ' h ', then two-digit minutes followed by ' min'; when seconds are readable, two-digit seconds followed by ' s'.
1 h 59 min
